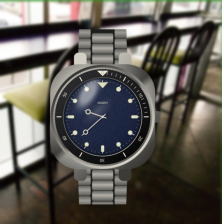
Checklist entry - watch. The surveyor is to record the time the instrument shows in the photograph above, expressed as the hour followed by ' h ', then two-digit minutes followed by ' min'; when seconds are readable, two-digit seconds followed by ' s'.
9 h 38 min
